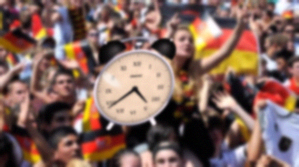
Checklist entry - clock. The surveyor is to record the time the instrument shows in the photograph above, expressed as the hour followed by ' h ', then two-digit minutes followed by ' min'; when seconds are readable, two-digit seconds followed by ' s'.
4 h 39 min
